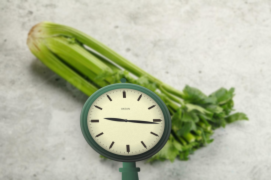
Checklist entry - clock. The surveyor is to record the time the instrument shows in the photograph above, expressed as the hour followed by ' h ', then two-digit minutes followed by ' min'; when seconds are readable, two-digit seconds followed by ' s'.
9 h 16 min
